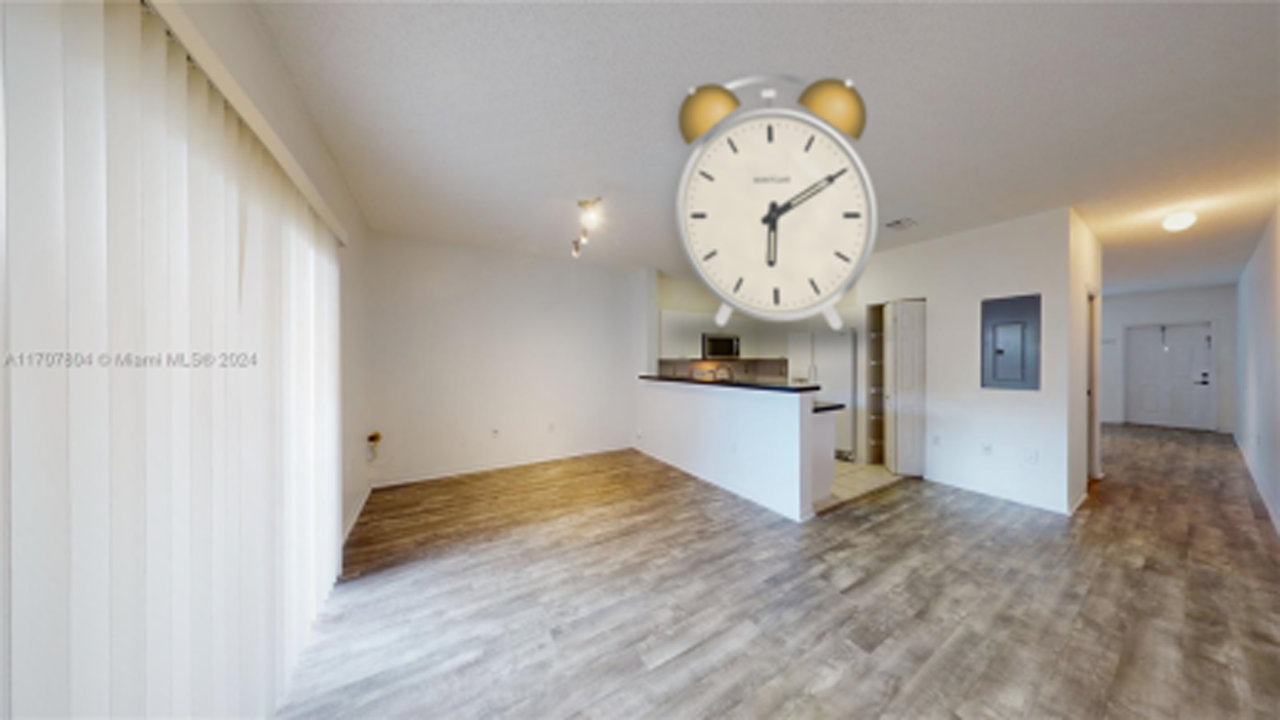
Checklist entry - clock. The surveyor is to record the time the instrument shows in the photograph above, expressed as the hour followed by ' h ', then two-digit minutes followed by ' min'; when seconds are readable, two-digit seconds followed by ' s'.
6 h 10 min
